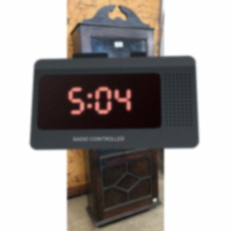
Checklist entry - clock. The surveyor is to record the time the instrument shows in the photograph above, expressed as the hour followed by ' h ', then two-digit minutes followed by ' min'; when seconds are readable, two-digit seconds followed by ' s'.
5 h 04 min
